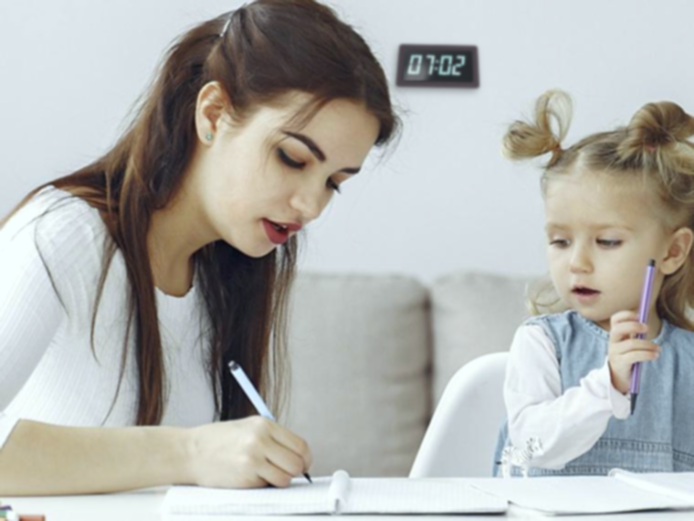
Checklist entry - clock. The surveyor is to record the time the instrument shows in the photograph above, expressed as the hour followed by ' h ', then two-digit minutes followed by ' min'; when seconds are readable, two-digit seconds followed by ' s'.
7 h 02 min
